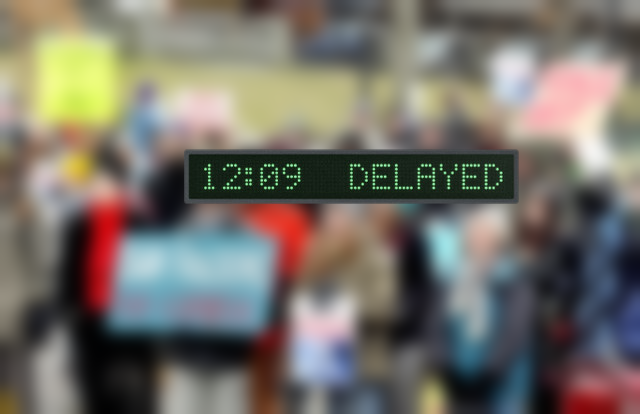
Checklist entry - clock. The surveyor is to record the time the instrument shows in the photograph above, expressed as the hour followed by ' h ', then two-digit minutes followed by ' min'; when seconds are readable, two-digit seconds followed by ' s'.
12 h 09 min
